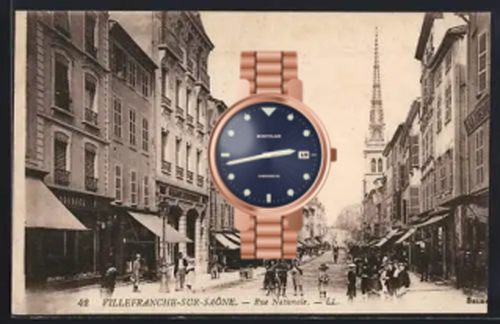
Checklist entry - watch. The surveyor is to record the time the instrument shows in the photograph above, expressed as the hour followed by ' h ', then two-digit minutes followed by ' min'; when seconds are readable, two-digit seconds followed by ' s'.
2 h 43 min
